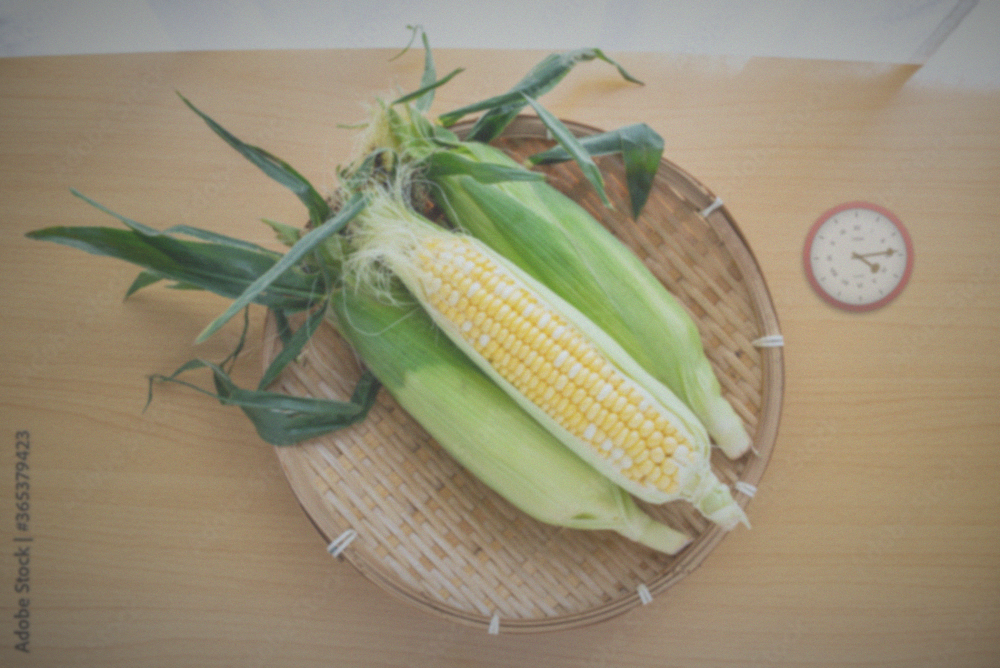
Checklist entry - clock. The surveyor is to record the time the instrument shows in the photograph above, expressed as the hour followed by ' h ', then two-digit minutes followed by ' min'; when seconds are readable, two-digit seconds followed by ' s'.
4 h 14 min
